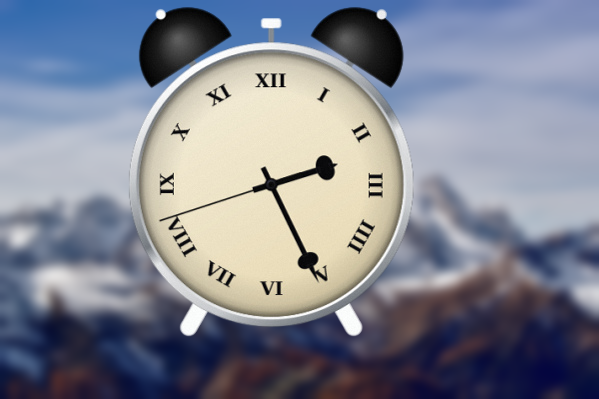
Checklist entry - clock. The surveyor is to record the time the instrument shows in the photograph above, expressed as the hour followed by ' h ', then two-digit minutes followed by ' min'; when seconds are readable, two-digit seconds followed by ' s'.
2 h 25 min 42 s
